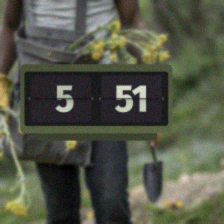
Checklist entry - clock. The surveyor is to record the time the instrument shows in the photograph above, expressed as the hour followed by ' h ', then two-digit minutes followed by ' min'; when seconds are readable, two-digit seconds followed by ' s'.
5 h 51 min
